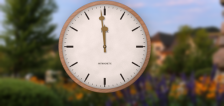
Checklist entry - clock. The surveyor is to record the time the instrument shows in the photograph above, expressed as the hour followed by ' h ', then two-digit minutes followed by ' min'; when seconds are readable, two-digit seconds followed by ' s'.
11 h 59 min
